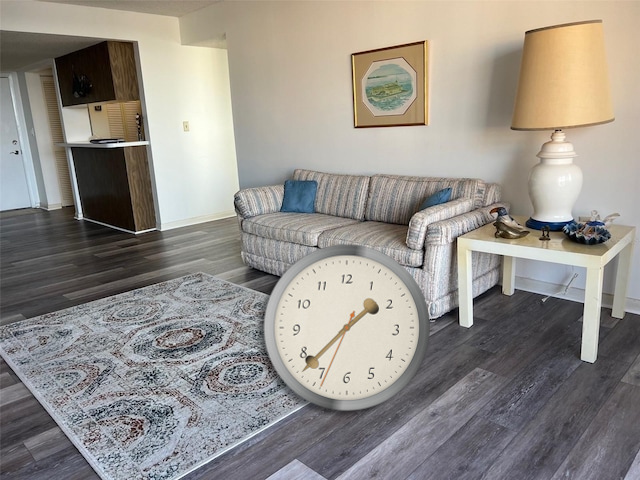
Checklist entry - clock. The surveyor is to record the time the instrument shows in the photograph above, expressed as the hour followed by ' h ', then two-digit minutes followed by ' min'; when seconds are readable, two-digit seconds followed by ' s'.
1 h 37 min 34 s
